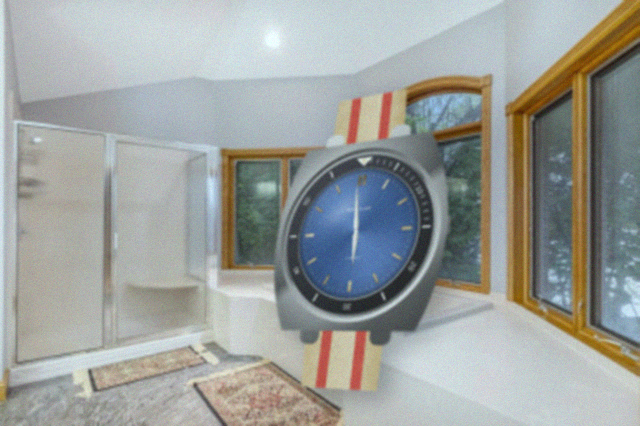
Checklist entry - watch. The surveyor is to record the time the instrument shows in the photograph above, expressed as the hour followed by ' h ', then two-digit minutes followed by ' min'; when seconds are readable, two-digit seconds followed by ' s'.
5 h 59 min
